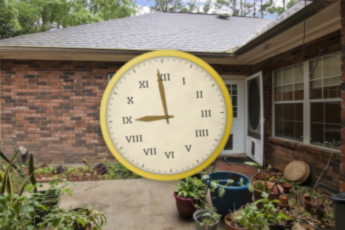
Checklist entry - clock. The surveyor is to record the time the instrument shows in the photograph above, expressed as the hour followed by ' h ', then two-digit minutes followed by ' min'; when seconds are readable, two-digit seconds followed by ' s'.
8 h 59 min
